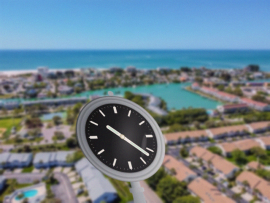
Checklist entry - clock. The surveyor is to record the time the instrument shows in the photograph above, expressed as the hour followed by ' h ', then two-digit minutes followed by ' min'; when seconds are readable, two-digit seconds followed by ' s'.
10 h 22 min
